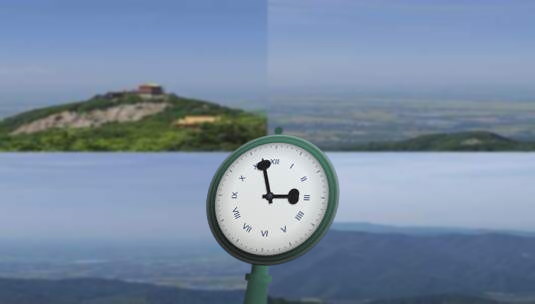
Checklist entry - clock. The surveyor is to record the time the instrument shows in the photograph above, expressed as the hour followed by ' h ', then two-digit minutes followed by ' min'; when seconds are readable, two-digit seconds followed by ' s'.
2 h 57 min
